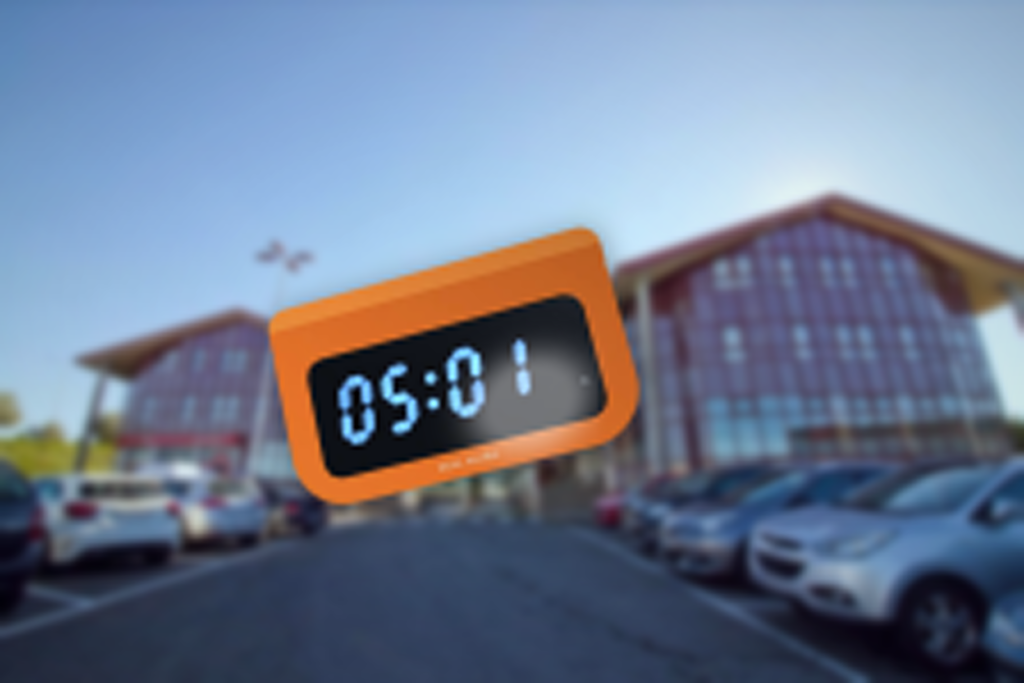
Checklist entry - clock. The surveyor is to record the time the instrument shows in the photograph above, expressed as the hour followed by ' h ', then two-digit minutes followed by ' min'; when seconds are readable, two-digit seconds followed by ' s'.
5 h 01 min
